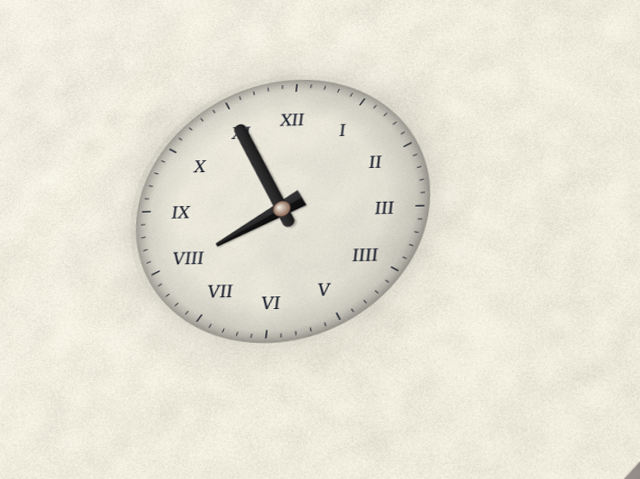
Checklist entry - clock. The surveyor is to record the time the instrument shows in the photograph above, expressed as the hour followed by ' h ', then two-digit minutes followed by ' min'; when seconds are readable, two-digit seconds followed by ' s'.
7 h 55 min
